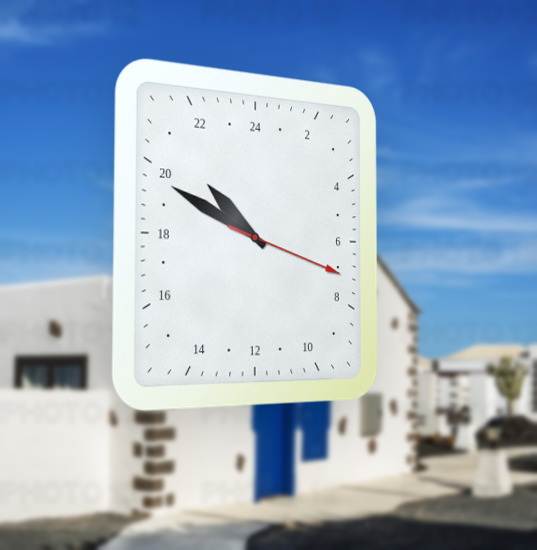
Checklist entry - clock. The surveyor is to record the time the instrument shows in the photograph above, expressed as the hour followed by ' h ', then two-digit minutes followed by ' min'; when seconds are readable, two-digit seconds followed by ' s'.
20 h 49 min 18 s
